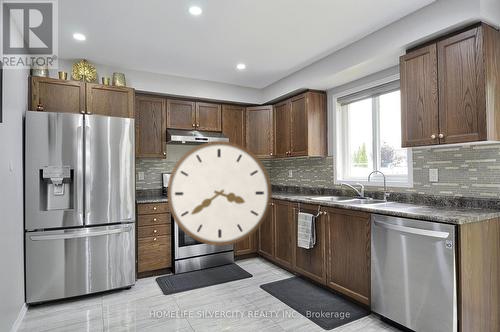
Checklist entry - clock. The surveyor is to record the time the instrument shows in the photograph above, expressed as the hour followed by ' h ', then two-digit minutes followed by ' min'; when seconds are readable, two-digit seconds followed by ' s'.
3 h 39 min
